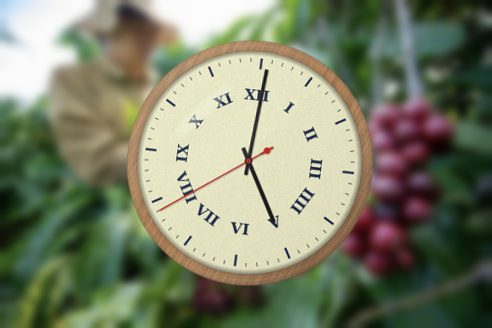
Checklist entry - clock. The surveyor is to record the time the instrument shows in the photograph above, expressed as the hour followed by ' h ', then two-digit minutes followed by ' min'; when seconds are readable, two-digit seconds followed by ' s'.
5 h 00 min 39 s
